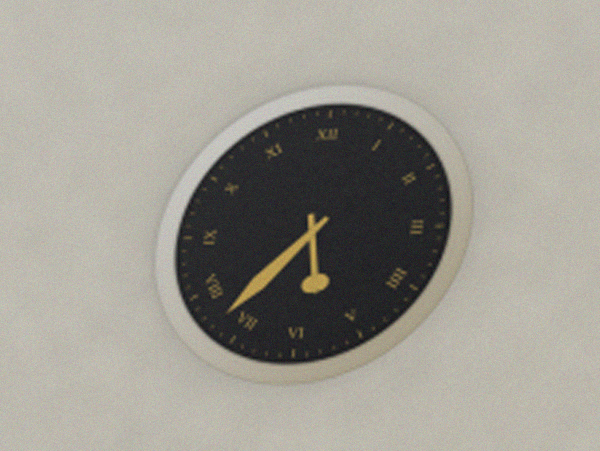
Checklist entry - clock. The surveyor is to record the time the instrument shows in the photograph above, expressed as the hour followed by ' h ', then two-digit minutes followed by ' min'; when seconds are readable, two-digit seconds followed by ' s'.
5 h 37 min
